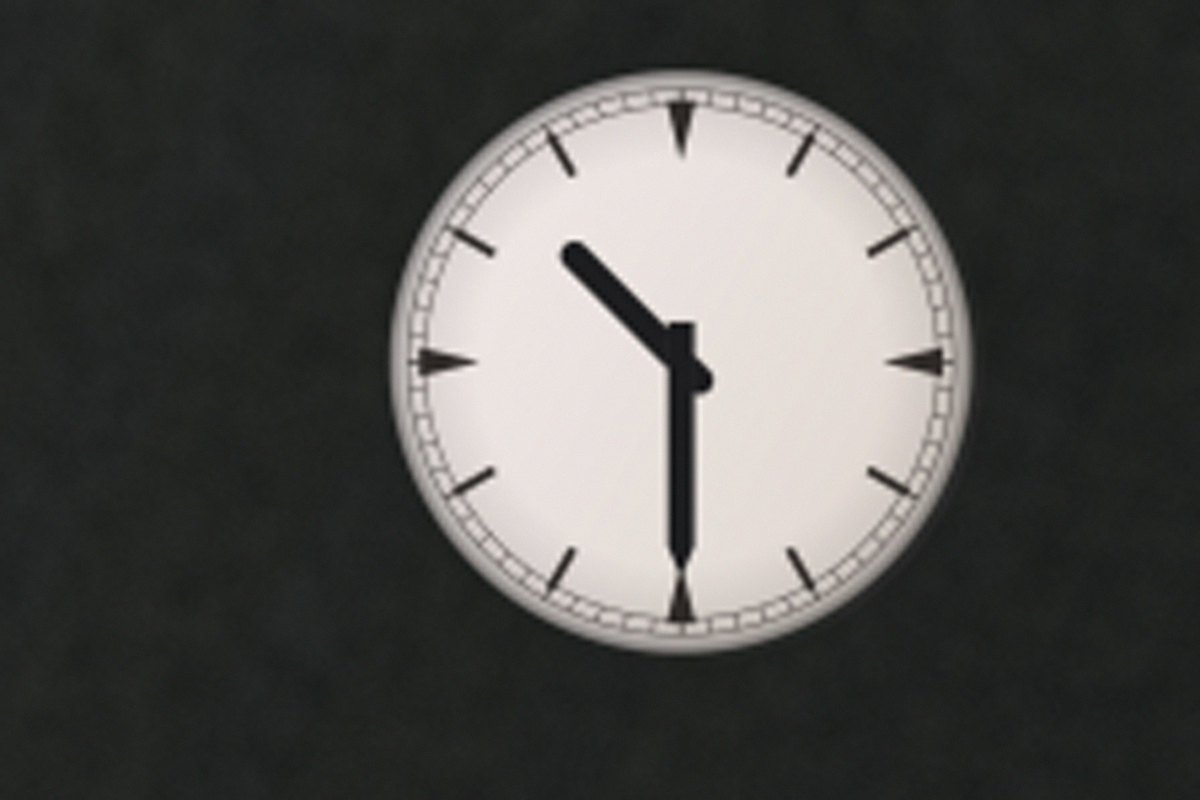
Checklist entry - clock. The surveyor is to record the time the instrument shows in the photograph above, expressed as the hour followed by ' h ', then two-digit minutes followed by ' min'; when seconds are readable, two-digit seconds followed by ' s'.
10 h 30 min
